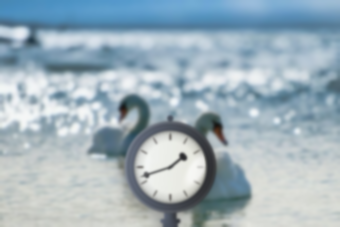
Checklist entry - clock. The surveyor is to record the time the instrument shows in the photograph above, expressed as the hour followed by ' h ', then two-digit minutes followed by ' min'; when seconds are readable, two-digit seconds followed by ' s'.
1 h 42 min
